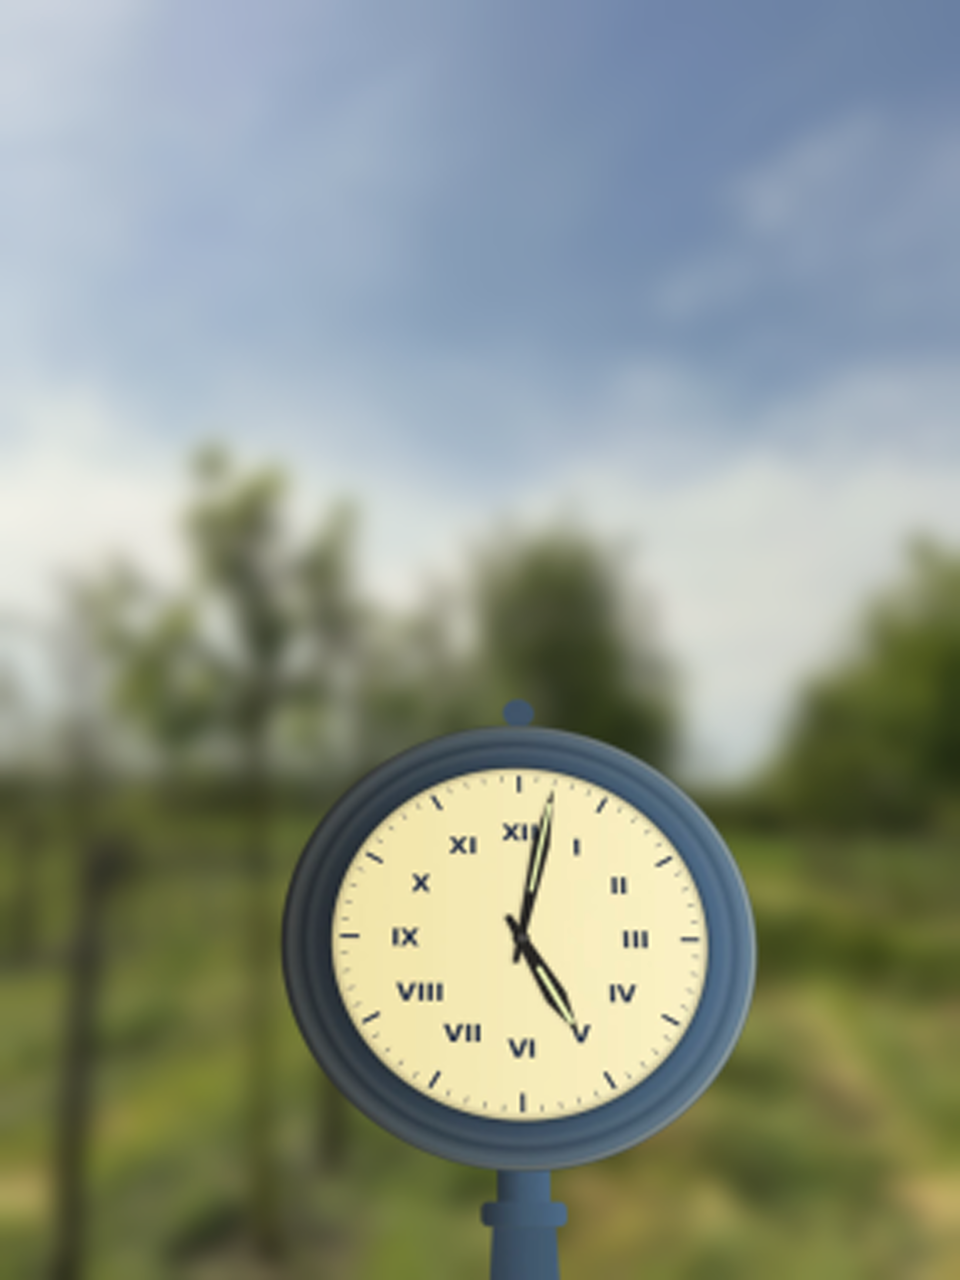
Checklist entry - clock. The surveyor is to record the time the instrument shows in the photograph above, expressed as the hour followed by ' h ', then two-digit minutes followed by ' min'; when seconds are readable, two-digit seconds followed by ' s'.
5 h 02 min
